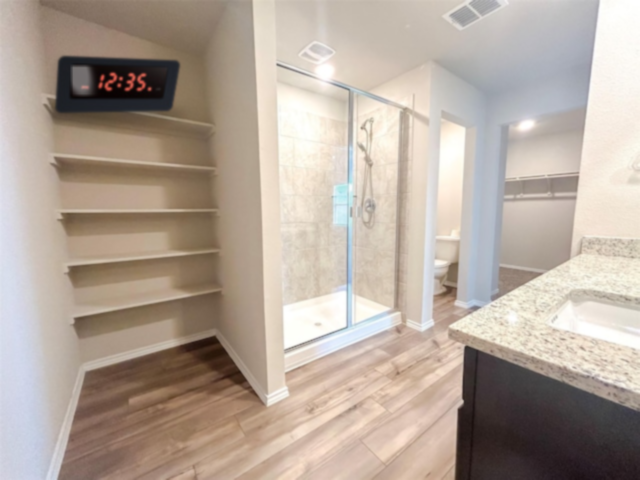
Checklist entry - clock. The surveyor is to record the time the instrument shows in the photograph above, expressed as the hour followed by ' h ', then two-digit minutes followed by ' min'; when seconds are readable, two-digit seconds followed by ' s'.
12 h 35 min
